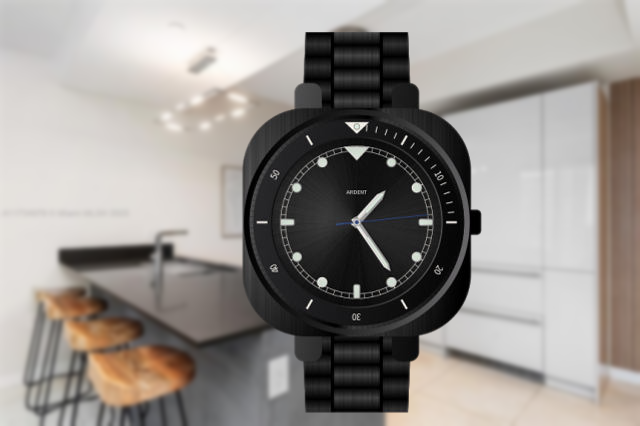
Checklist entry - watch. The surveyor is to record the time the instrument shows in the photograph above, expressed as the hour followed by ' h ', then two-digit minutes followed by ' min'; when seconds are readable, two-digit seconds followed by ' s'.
1 h 24 min 14 s
